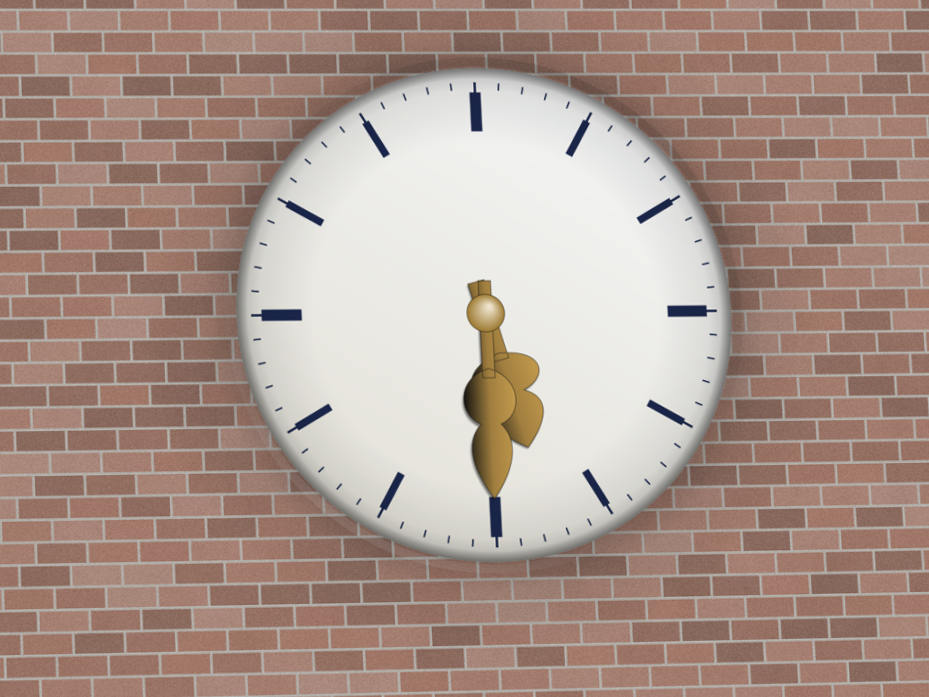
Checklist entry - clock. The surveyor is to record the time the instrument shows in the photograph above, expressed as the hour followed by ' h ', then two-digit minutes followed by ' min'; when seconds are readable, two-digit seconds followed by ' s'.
5 h 30 min
